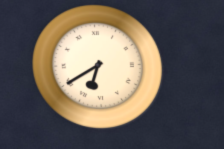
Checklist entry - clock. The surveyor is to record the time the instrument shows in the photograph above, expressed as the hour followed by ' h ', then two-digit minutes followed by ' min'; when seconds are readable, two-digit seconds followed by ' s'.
6 h 40 min
